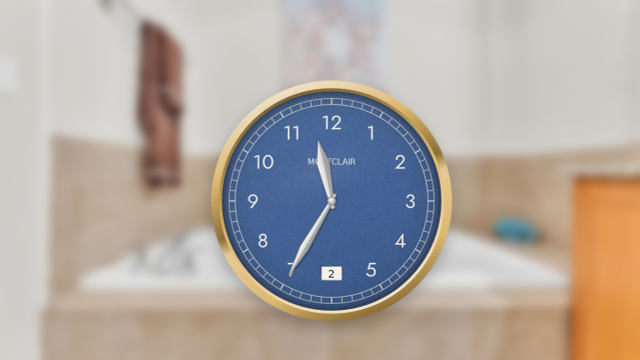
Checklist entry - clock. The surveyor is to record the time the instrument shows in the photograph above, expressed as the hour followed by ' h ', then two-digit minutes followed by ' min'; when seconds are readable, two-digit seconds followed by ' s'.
11 h 35 min
